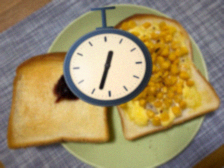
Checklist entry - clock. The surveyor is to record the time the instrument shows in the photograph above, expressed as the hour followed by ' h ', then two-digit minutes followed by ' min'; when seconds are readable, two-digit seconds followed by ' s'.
12 h 33 min
